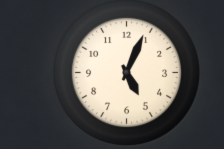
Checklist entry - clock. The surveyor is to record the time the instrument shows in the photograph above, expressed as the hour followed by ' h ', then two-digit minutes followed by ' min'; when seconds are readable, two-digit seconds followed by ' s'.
5 h 04 min
